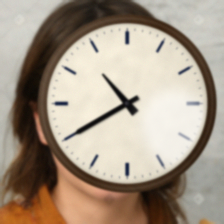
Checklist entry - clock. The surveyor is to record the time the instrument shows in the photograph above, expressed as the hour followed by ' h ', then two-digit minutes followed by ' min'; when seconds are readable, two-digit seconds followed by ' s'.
10 h 40 min
